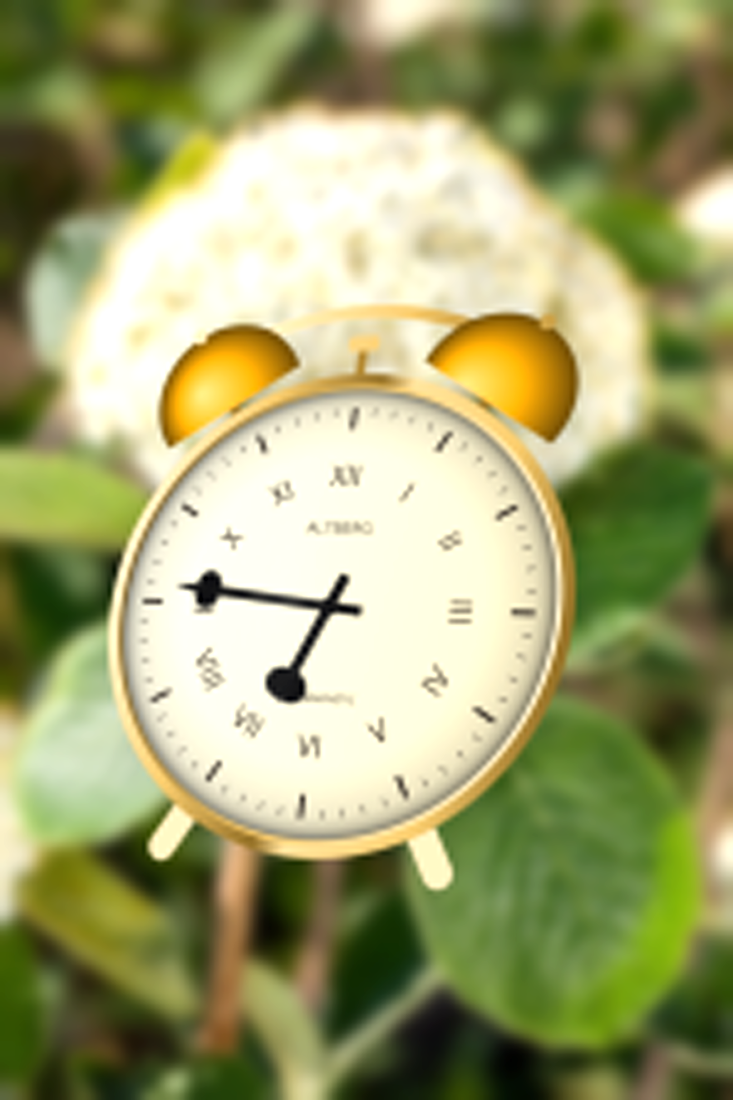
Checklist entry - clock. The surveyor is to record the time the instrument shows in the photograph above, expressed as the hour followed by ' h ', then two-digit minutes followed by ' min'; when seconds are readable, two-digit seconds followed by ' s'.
6 h 46 min
